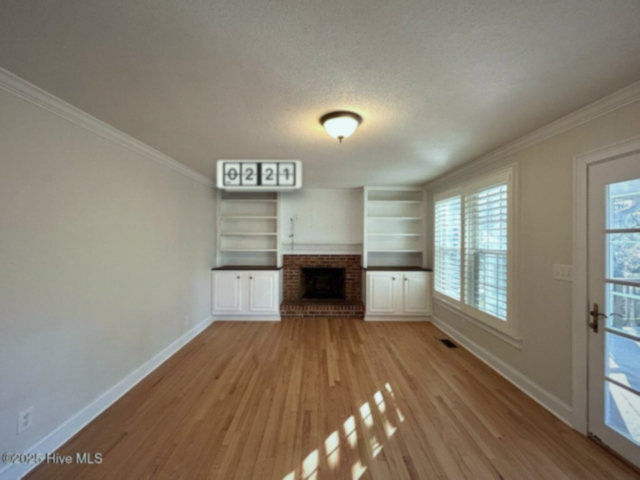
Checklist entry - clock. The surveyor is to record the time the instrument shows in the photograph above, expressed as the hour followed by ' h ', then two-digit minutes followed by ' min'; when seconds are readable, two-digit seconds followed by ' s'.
2 h 21 min
